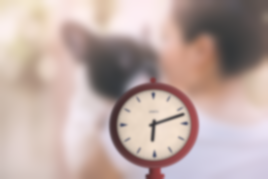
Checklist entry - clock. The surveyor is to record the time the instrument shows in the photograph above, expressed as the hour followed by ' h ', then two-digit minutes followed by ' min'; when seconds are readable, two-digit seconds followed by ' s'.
6 h 12 min
